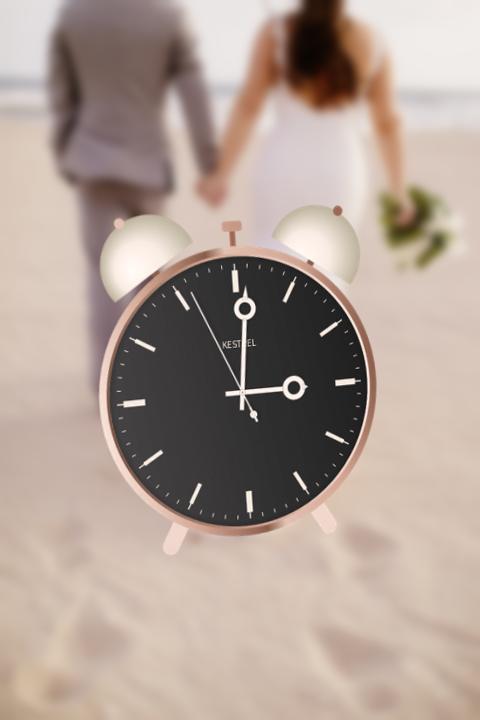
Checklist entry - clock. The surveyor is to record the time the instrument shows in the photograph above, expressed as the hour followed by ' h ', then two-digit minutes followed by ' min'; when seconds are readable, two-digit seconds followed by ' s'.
3 h 00 min 56 s
